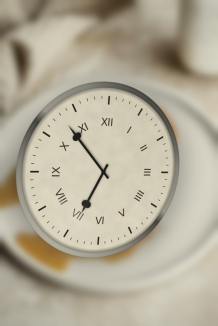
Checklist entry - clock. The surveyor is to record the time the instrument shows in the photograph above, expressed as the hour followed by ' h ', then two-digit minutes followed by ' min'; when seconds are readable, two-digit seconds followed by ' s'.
6 h 53 min
